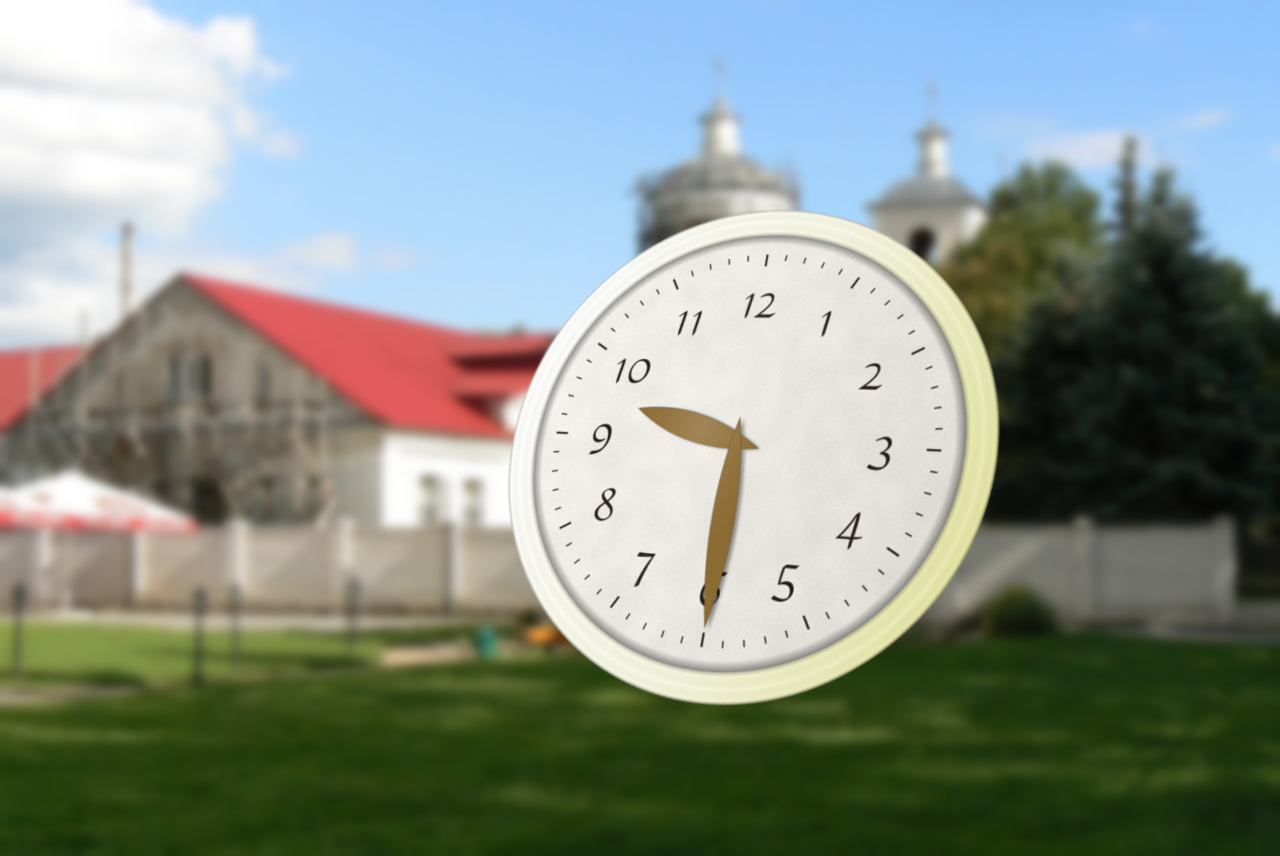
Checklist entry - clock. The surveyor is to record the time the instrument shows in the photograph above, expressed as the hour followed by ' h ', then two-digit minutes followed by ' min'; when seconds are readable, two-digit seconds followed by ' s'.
9 h 30 min
